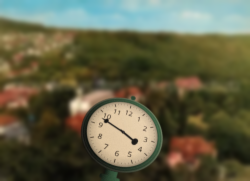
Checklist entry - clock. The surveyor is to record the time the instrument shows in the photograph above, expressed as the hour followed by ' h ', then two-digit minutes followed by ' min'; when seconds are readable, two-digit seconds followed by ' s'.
3 h 48 min
